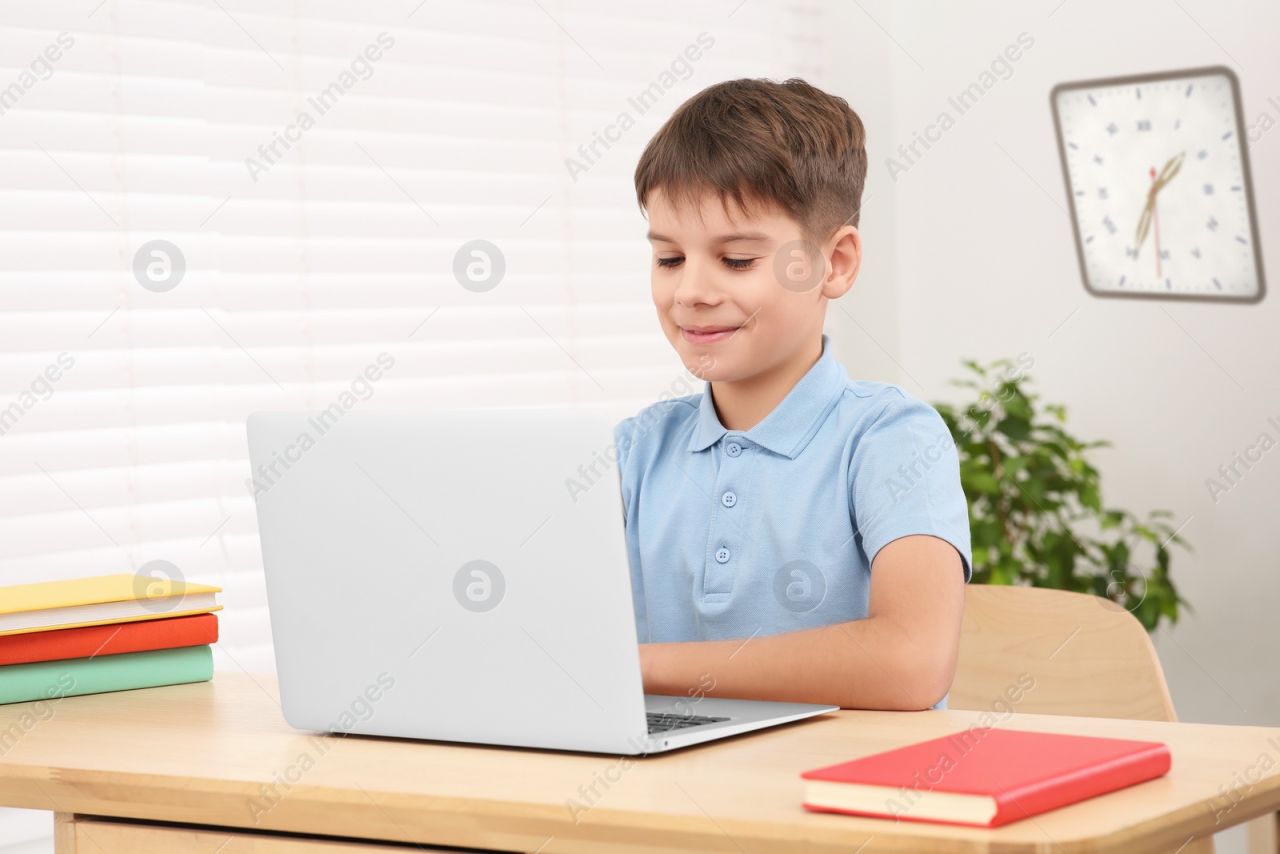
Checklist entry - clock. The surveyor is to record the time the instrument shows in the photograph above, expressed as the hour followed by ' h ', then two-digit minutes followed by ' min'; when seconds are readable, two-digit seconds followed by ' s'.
1 h 34 min 31 s
